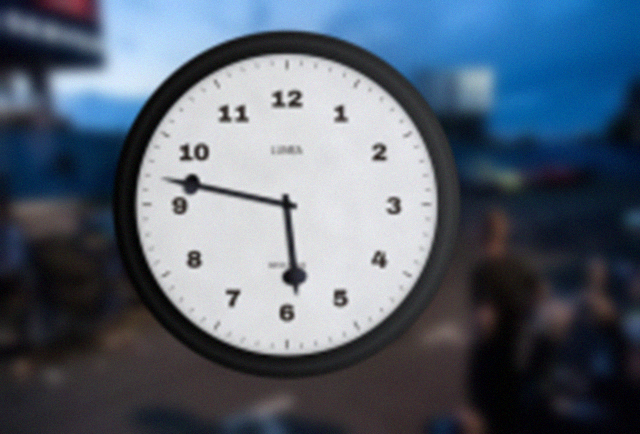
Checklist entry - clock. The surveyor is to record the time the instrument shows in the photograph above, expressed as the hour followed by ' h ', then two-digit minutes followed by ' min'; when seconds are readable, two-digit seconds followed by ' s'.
5 h 47 min
